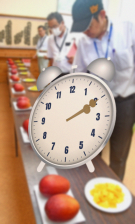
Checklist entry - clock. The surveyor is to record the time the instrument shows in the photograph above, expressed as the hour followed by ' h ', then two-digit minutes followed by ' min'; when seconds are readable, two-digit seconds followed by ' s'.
2 h 10 min
